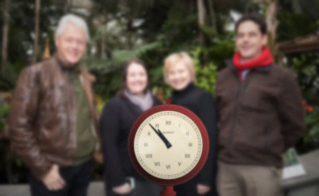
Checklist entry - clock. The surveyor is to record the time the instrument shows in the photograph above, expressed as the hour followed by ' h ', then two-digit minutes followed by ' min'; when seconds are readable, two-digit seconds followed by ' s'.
10 h 53 min
